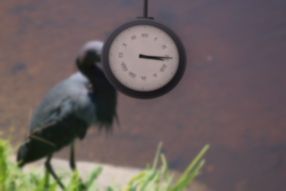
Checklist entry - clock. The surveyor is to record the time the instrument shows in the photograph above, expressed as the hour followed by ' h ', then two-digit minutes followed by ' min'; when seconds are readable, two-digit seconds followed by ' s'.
3 h 15 min
